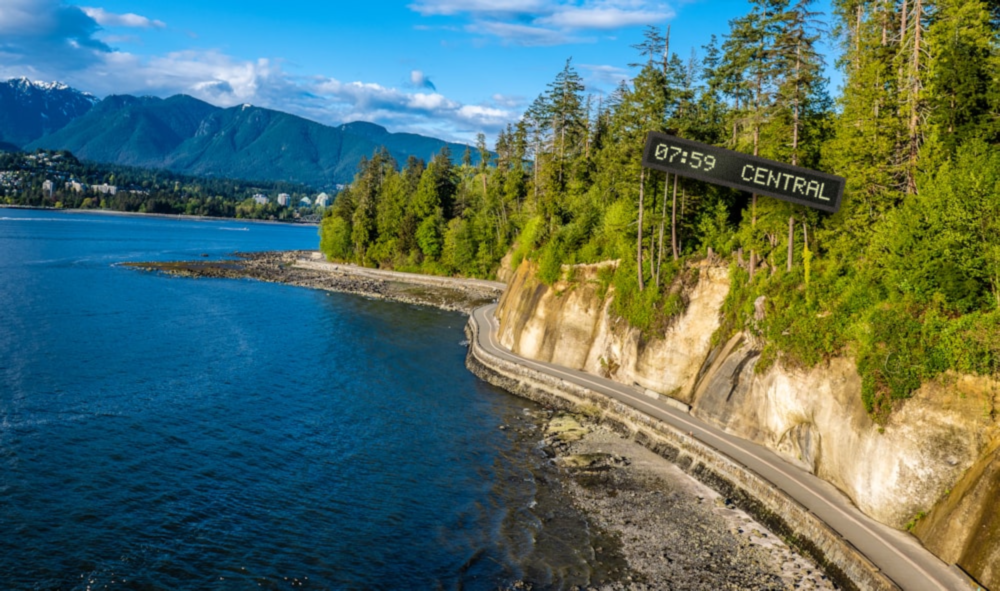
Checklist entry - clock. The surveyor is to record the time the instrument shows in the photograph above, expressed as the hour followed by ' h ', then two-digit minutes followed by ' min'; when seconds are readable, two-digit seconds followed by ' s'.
7 h 59 min
